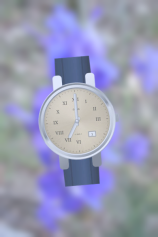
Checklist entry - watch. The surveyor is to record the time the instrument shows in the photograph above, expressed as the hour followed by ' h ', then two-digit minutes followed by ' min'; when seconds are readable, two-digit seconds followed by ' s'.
7 h 00 min
